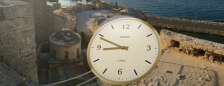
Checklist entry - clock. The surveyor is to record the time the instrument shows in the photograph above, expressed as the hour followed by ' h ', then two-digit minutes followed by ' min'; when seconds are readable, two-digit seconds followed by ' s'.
8 h 49 min
